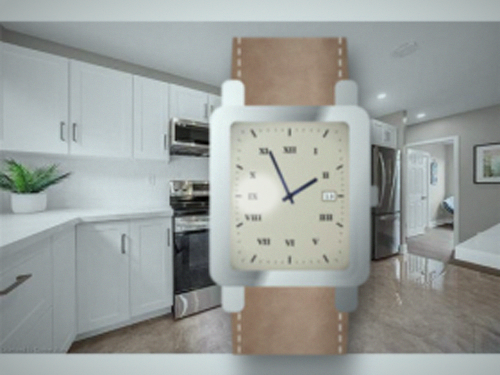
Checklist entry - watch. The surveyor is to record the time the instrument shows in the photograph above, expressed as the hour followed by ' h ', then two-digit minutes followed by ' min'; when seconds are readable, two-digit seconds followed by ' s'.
1 h 56 min
